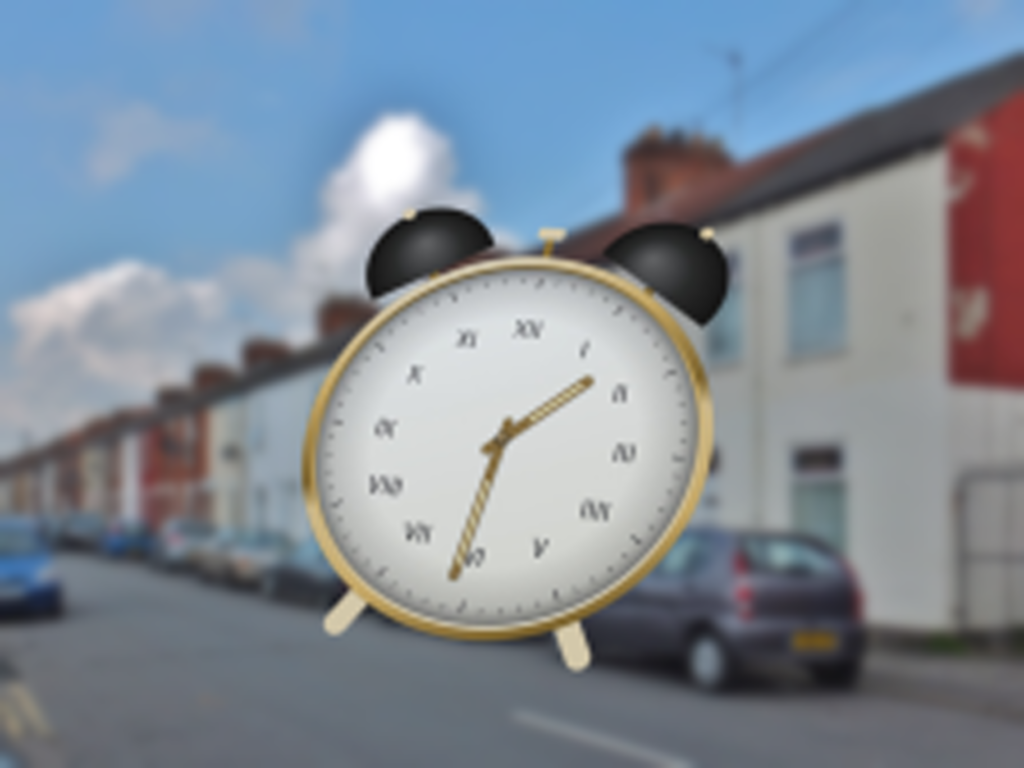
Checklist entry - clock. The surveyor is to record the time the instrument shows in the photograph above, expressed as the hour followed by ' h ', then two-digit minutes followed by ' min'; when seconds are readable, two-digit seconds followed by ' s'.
1 h 31 min
